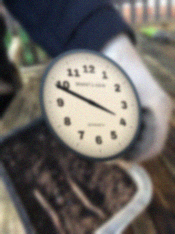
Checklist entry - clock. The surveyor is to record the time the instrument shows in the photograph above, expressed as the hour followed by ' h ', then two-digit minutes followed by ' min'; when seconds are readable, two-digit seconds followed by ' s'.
3 h 49 min
